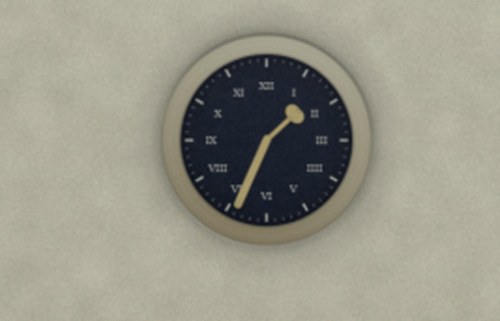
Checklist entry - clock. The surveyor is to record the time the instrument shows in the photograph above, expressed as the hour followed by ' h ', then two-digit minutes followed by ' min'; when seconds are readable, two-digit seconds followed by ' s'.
1 h 34 min
